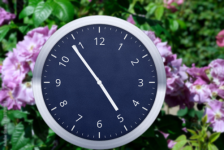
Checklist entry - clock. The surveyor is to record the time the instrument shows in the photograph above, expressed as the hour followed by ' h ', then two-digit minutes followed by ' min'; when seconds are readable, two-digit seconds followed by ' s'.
4 h 54 min
